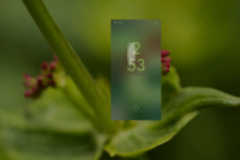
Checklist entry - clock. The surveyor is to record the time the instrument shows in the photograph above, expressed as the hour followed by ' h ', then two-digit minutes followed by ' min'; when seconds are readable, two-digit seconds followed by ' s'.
2 h 53 min
